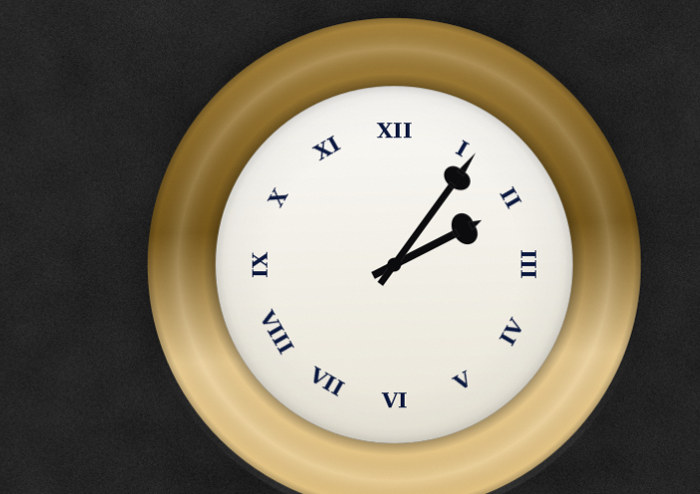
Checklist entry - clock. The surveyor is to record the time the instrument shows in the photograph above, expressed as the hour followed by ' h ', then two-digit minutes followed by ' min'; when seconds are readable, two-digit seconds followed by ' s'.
2 h 06 min
